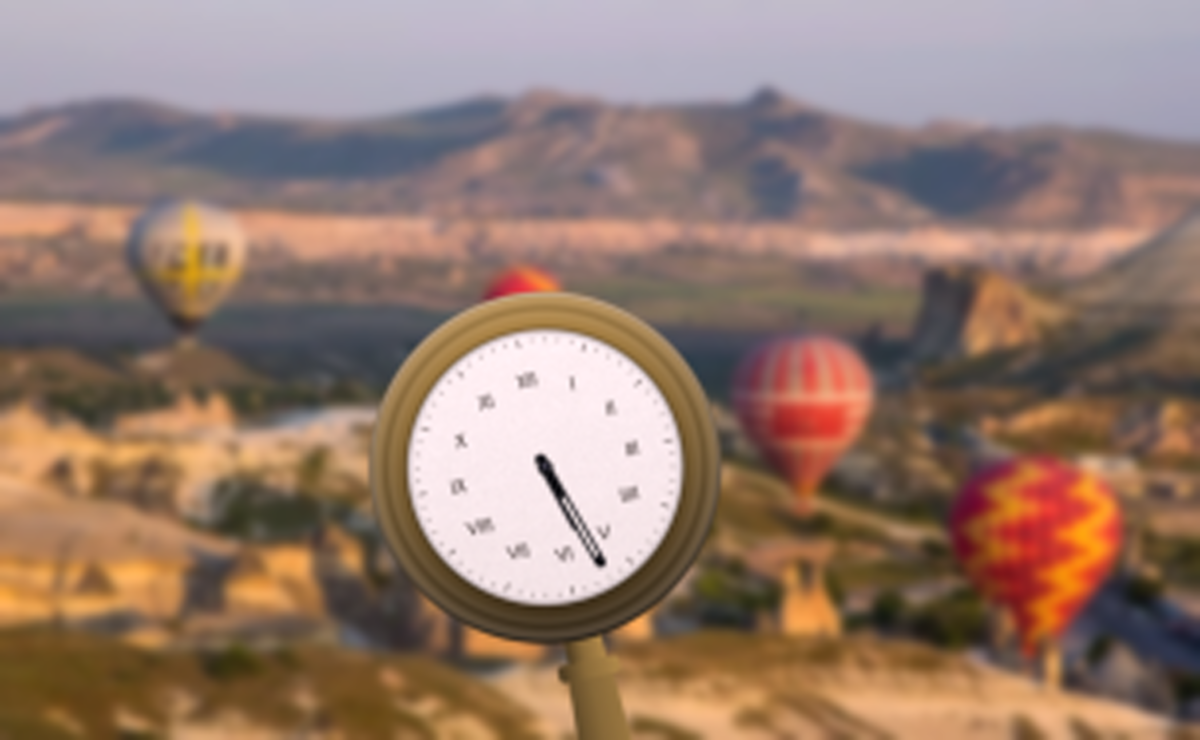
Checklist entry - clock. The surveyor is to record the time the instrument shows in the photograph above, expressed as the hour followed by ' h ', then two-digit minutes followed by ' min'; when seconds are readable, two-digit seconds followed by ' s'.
5 h 27 min
